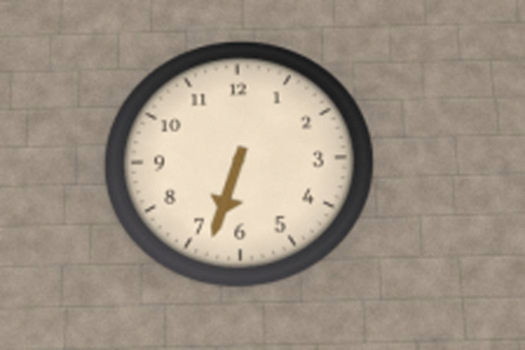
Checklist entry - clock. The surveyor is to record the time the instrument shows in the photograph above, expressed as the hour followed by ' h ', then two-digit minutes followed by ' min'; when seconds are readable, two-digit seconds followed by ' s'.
6 h 33 min
